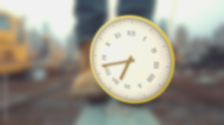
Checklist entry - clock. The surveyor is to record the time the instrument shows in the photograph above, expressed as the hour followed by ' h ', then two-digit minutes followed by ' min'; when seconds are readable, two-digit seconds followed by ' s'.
6 h 42 min
